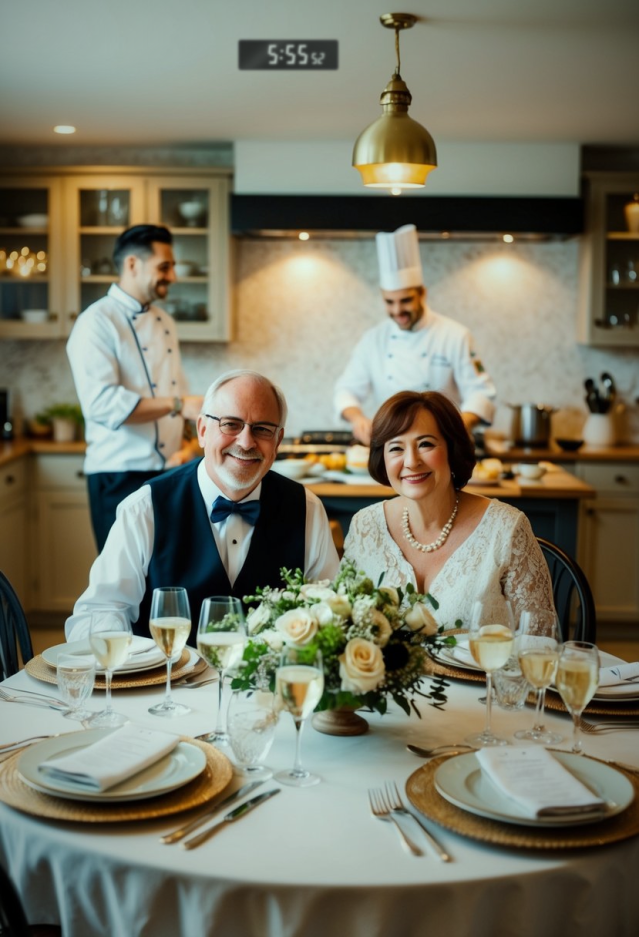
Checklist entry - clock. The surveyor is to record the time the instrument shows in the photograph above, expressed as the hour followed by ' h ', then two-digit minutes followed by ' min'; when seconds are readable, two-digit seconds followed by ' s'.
5 h 55 min
